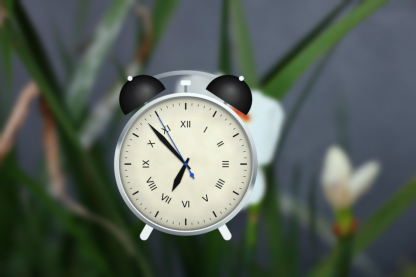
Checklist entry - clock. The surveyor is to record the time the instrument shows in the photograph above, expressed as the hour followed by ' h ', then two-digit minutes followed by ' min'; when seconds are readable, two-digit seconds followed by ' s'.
6 h 52 min 55 s
